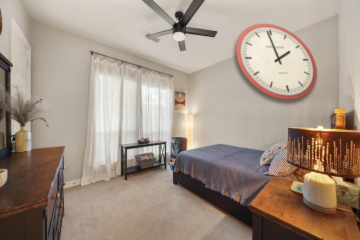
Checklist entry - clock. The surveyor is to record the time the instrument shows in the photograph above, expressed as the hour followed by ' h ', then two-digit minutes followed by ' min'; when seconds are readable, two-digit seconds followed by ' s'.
1 h 59 min
